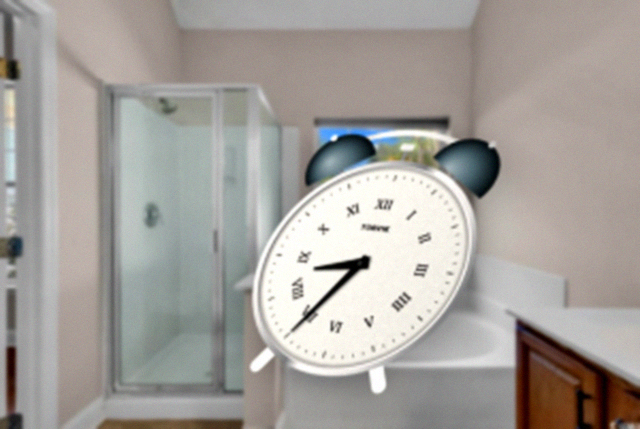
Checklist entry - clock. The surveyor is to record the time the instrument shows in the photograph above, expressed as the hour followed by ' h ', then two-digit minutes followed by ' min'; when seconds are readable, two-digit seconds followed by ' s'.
8 h 35 min
